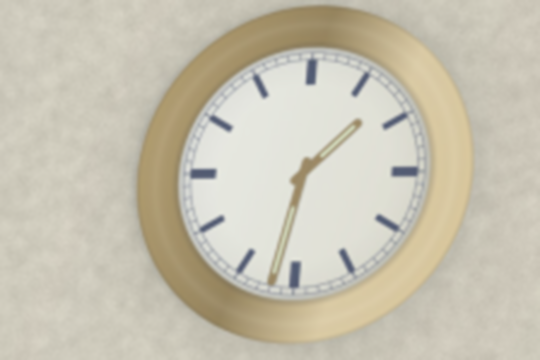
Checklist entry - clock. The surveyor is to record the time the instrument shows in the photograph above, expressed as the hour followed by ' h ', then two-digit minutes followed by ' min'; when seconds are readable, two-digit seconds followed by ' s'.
1 h 32 min
